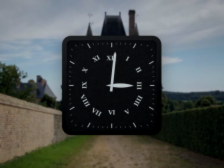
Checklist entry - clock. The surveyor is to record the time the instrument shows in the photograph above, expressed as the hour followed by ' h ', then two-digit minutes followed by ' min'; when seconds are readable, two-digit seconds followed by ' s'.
3 h 01 min
